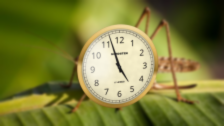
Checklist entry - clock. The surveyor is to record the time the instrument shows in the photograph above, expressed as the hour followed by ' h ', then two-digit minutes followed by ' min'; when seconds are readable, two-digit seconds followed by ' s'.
4 h 57 min
